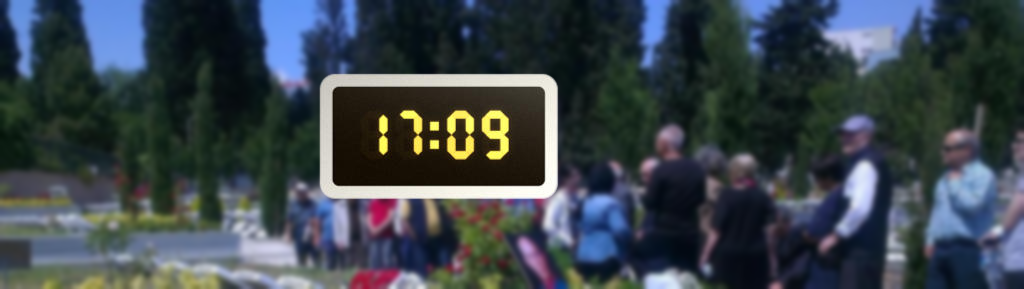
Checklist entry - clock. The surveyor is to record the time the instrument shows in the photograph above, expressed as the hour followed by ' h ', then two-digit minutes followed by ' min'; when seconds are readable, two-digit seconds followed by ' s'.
17 h 09 min
